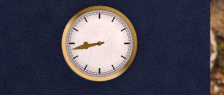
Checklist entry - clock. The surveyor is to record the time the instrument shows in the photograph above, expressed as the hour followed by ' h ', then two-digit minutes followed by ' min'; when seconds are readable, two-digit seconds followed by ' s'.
8 h 43 min
